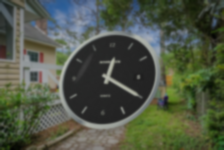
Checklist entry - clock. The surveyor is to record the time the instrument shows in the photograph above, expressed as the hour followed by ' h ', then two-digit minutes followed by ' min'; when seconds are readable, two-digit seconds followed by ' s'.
12 h 20 min
